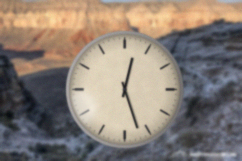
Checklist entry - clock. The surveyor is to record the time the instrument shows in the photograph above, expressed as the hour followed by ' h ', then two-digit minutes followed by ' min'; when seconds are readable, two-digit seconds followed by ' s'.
12 h 27 min
